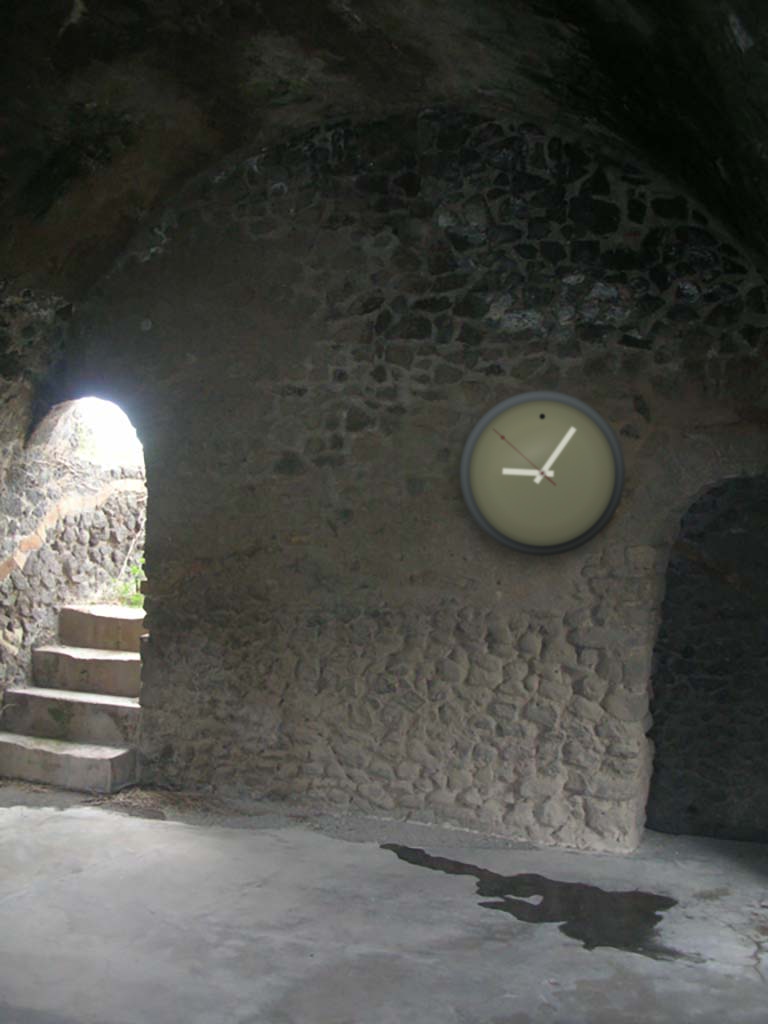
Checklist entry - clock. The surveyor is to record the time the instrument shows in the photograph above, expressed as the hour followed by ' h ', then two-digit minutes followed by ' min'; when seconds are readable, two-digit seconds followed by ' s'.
9 h 05 min 52 s
